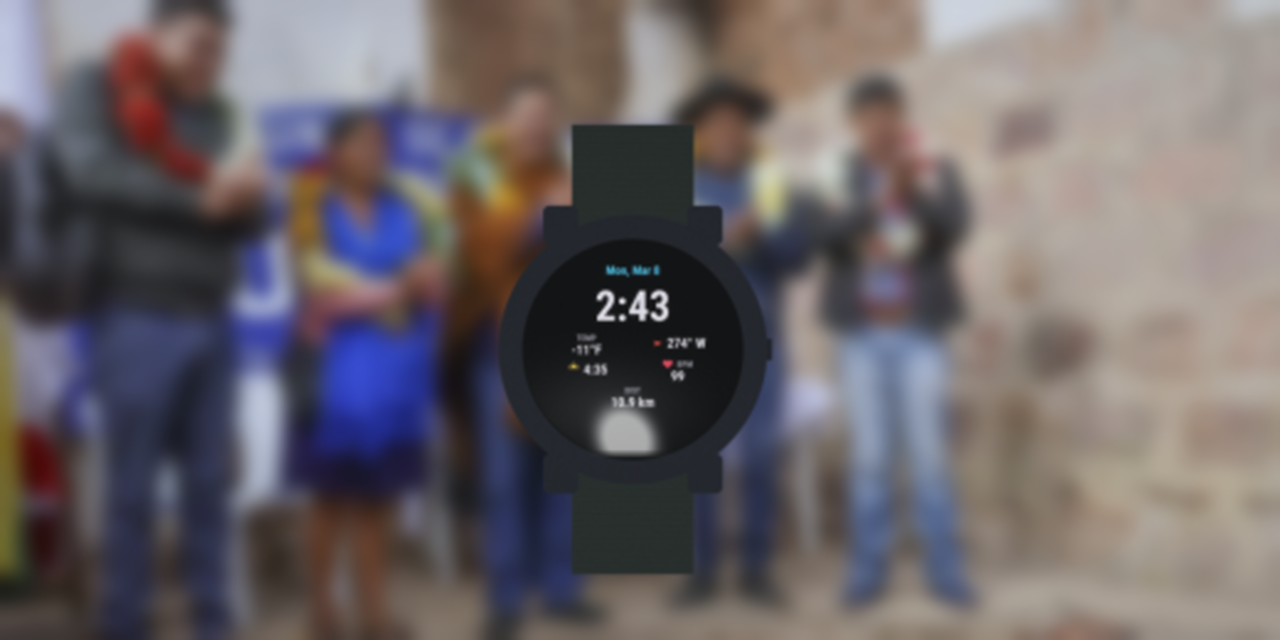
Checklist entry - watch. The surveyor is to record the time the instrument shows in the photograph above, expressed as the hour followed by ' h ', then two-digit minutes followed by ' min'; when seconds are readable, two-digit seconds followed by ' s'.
2 h 43 min
